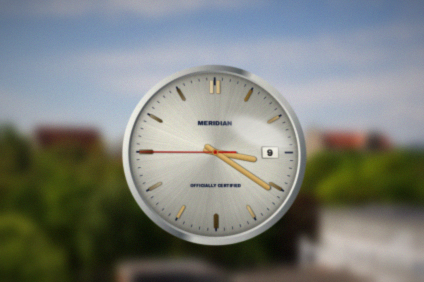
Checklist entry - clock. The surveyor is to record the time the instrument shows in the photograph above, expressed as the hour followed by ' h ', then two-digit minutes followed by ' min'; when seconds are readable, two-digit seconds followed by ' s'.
3 h 20 min 45 s
